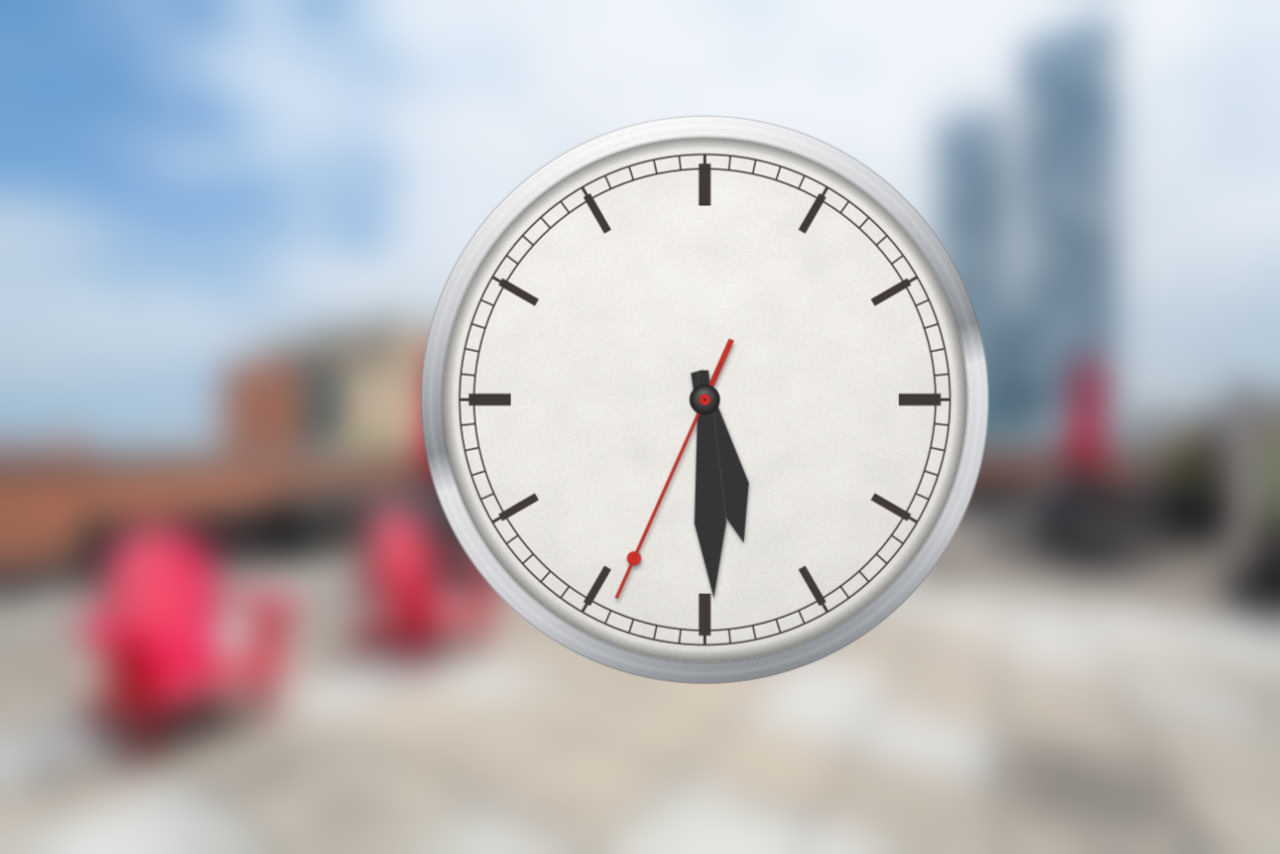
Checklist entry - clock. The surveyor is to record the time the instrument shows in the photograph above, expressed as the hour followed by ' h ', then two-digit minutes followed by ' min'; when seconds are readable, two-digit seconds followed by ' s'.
5 h 29 min 34 s
